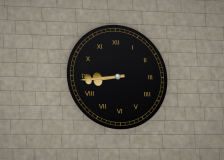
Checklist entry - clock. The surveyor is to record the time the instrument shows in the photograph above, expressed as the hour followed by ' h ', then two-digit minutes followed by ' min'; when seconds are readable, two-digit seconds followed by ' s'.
8 h 44 min
